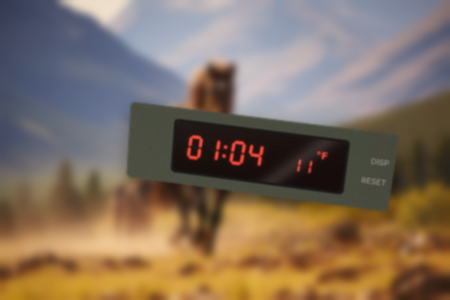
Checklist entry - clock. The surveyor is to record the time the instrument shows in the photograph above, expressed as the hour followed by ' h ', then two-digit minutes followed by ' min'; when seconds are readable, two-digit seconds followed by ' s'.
1 h 04 min
